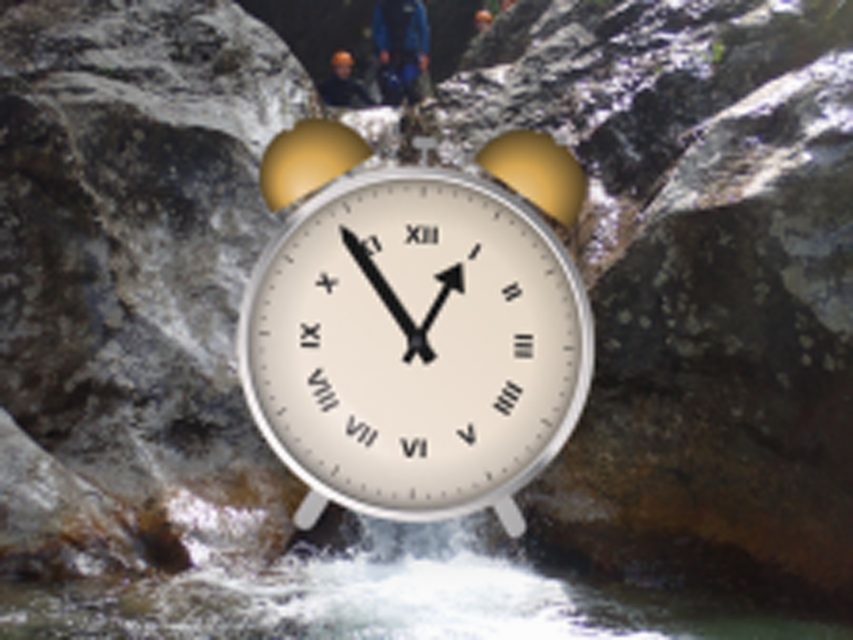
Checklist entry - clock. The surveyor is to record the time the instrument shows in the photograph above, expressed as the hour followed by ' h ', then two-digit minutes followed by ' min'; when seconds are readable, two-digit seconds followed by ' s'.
12 h 54 min
